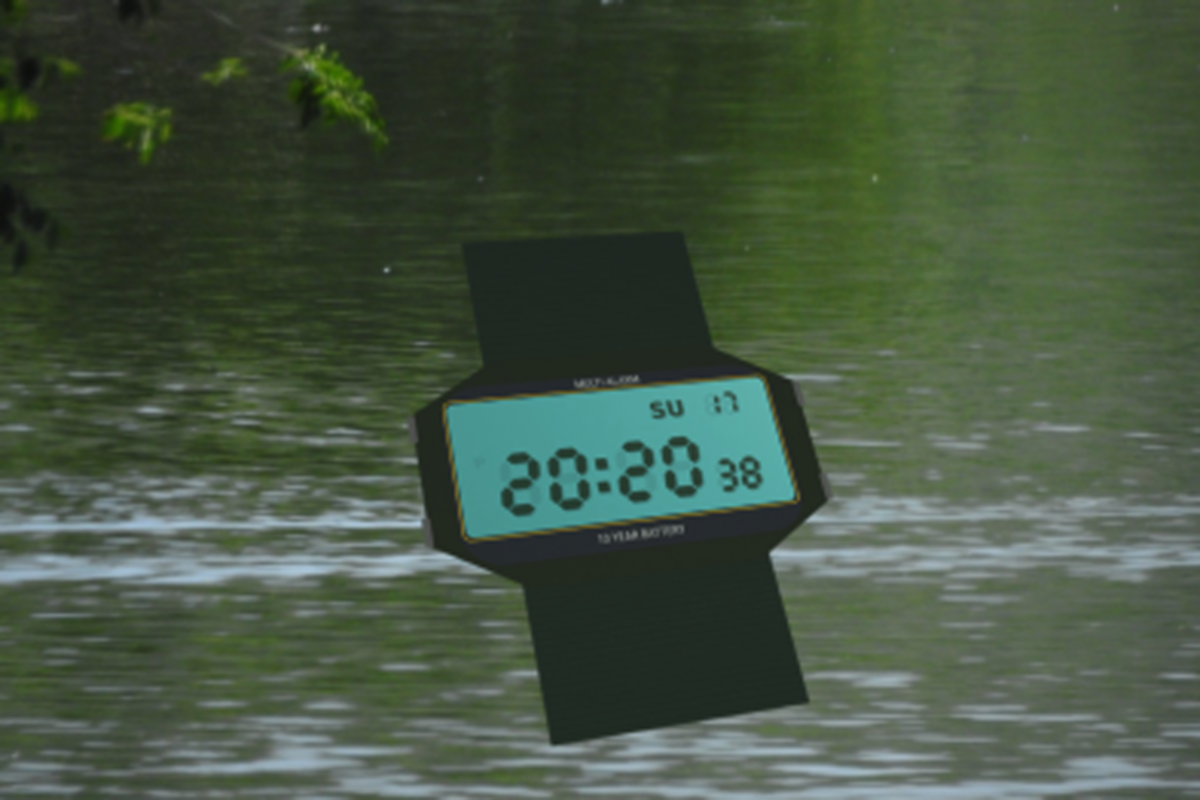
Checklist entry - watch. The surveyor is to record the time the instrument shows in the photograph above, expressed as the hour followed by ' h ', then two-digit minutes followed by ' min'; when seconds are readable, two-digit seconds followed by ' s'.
20 h 20 min 38 s
